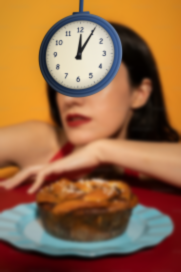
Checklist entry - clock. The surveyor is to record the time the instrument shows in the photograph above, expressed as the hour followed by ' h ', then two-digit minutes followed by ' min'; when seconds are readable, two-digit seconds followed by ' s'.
12 h 05 min
